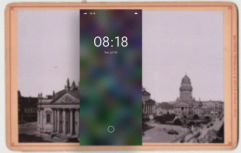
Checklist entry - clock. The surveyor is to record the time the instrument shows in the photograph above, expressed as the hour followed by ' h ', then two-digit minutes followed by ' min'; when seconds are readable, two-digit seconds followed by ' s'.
8 h 18 min
